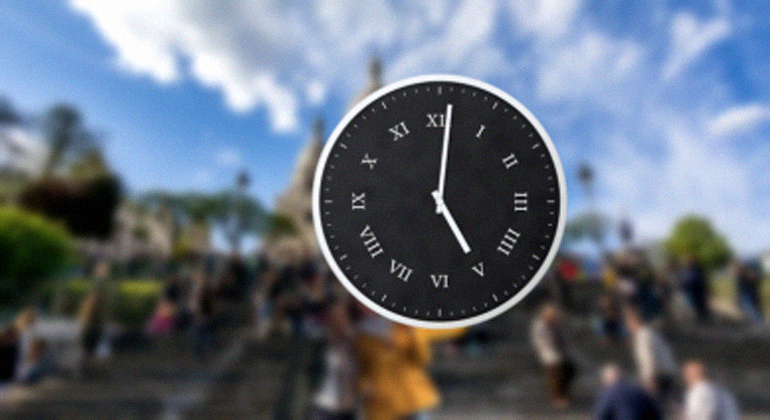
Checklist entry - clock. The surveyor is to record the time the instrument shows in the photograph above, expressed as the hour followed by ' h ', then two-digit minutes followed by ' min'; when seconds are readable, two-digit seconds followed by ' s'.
5 h 01 min
